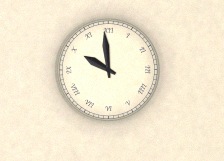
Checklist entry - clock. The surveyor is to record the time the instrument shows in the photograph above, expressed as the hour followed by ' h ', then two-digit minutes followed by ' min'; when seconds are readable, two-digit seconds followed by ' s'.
9 h 59 min
